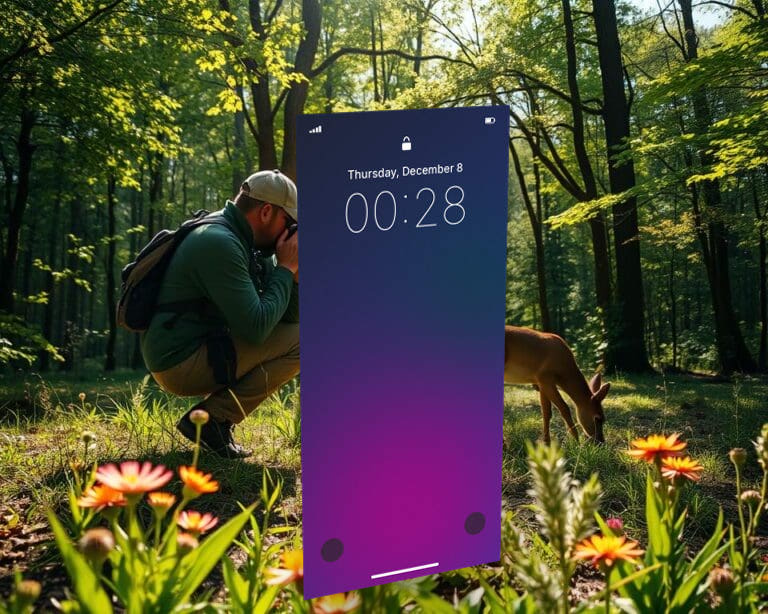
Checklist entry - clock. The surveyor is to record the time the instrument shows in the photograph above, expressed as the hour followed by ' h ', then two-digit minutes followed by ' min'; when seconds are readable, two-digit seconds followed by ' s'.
0 h 28 min
